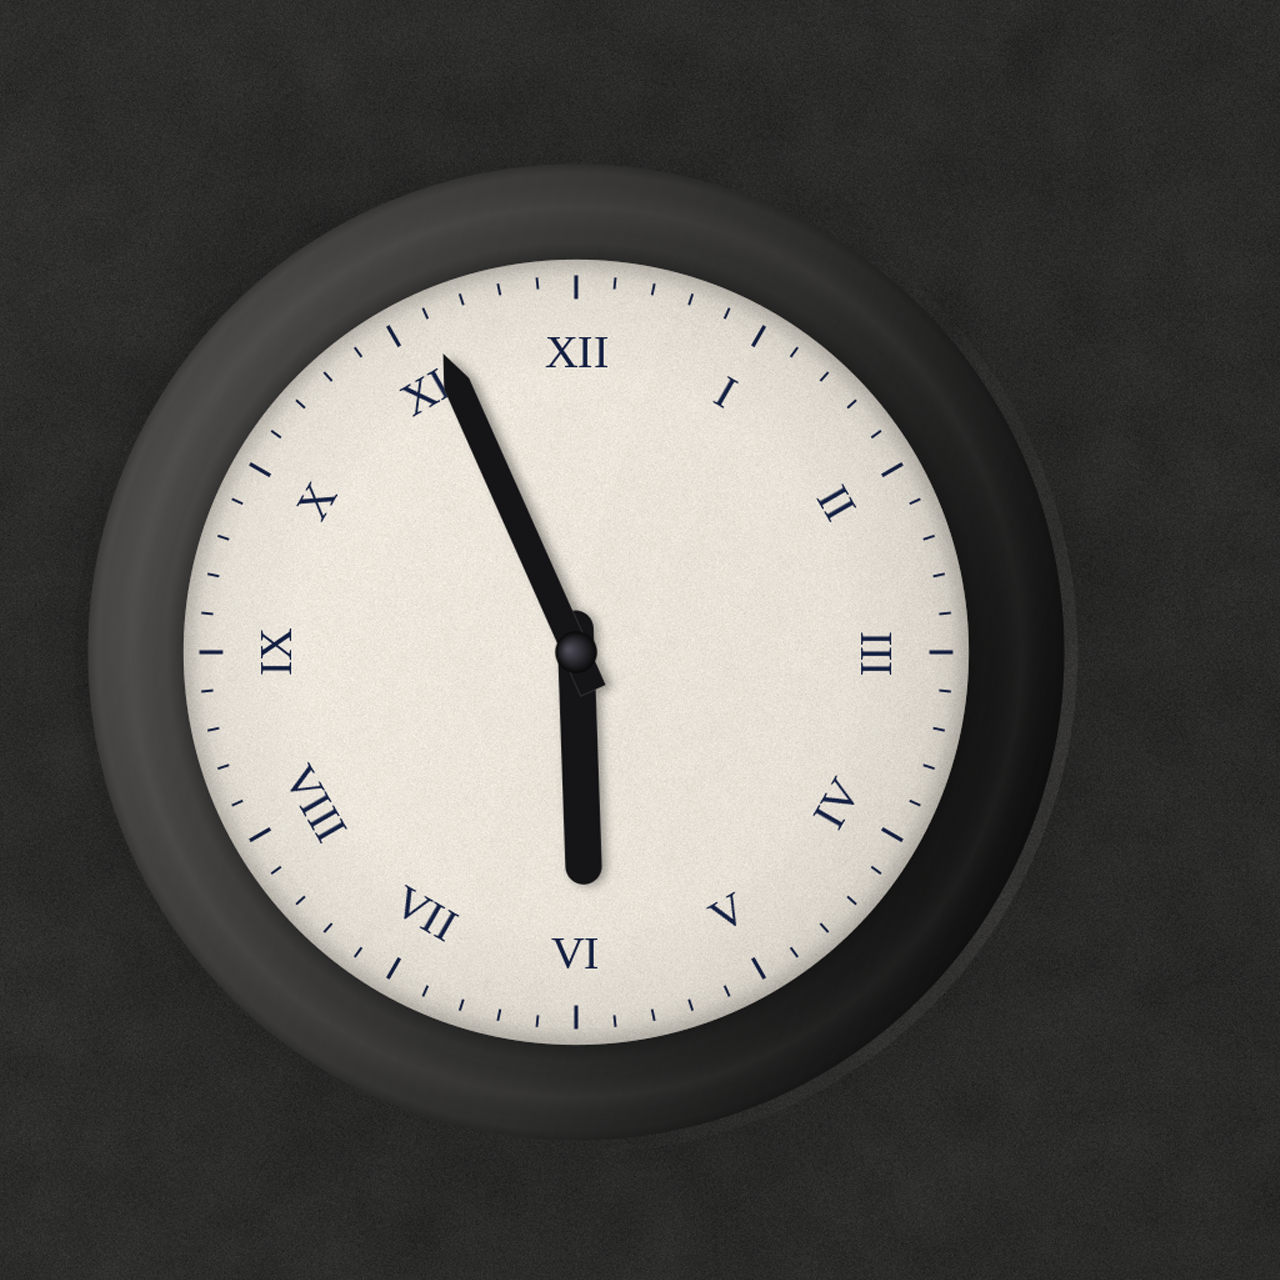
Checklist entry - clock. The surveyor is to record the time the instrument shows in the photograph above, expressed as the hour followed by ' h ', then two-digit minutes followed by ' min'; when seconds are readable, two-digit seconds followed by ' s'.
5 h 56 min
